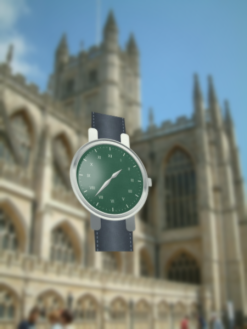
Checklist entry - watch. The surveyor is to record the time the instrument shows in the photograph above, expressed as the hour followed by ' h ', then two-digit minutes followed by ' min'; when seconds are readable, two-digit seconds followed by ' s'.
1 h 37 min
